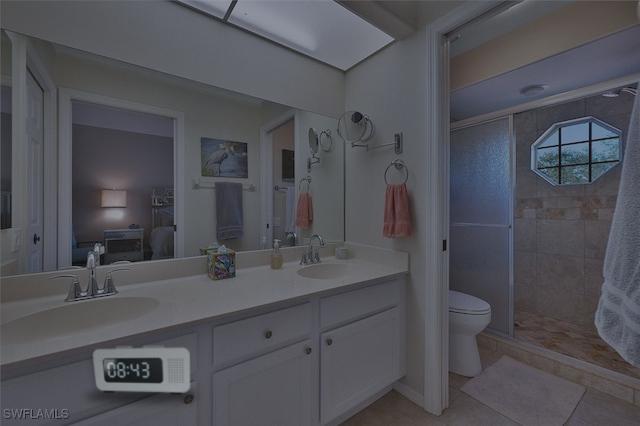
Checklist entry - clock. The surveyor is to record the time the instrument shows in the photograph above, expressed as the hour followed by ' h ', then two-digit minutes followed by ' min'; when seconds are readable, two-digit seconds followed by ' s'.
8 h 43 min
